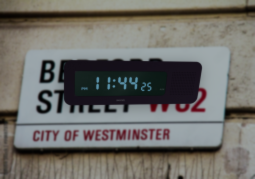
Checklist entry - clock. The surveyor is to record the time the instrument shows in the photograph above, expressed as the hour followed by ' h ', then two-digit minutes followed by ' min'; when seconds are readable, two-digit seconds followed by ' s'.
11 h 44 min 25 s
